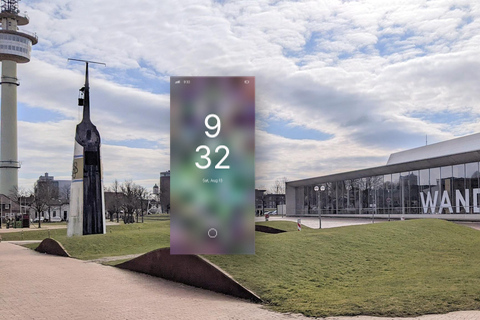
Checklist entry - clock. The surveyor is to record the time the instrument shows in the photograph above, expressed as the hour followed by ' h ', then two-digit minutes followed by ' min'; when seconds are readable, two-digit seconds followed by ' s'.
9 h 32 min
